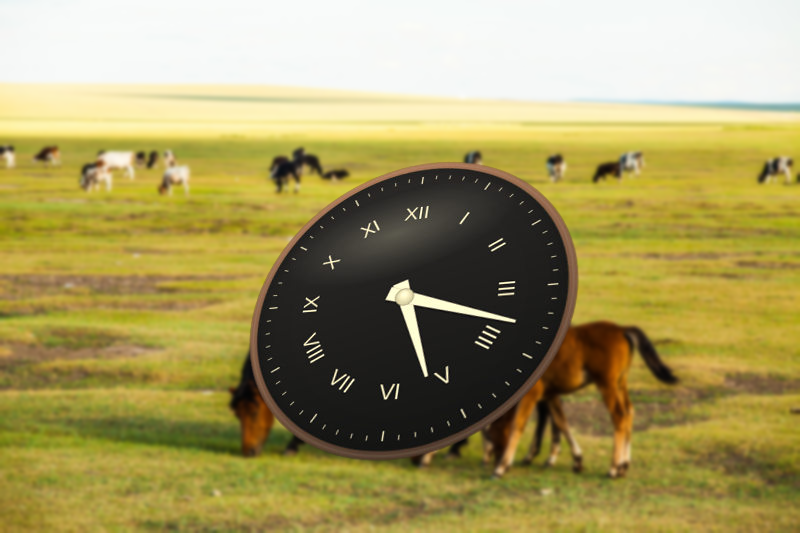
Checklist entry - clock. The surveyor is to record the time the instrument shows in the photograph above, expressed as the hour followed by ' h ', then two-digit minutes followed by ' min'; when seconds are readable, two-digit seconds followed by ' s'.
5 h 18 min
